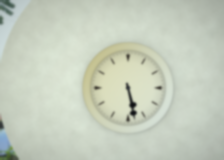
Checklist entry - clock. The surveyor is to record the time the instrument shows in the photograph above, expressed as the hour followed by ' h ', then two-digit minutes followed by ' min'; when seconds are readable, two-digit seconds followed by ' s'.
5 h 28 min
